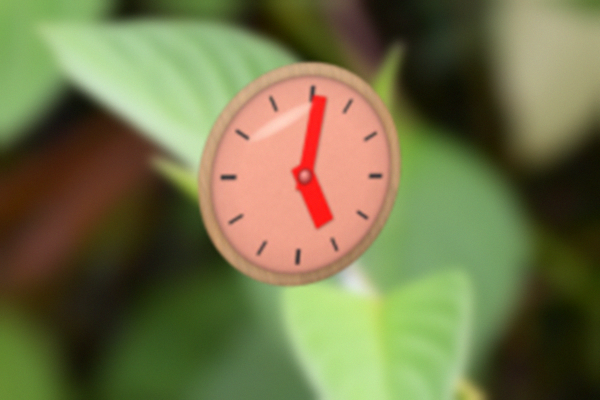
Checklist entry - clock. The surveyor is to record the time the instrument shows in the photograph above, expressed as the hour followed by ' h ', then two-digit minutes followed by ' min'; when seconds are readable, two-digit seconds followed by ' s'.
5 h 01 min
